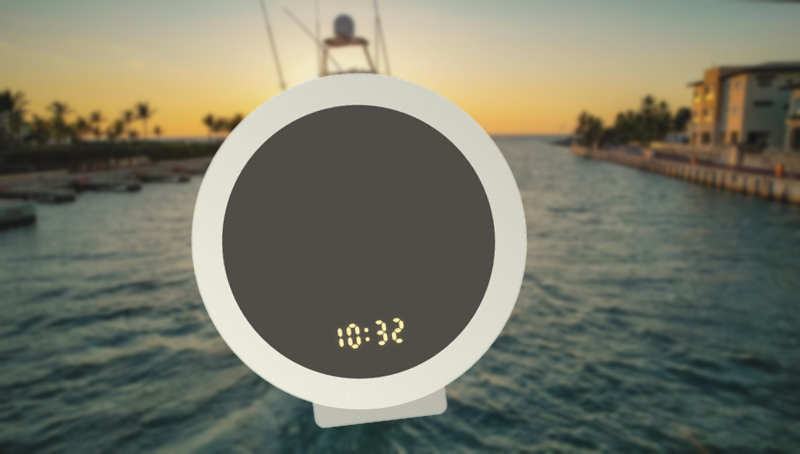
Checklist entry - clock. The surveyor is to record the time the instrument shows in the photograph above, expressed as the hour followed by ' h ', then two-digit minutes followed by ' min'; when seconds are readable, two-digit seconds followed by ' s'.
10 h 32 min
